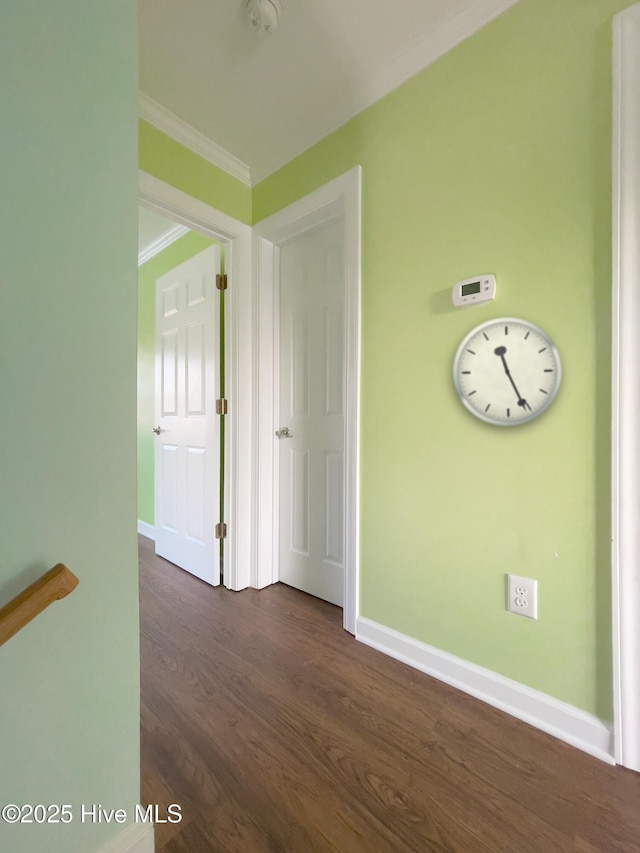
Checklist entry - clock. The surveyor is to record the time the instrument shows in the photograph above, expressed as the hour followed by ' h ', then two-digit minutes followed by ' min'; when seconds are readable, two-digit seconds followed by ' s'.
11 h 26 min
